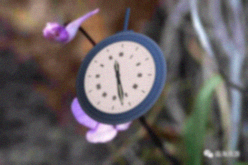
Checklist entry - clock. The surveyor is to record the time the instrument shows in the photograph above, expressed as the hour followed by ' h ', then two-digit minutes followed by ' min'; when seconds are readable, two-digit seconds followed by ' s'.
11 h 27 min
